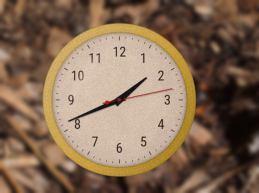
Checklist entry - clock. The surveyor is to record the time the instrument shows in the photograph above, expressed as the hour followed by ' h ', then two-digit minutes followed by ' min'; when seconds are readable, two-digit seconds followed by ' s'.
1 h 41 min 13 s
